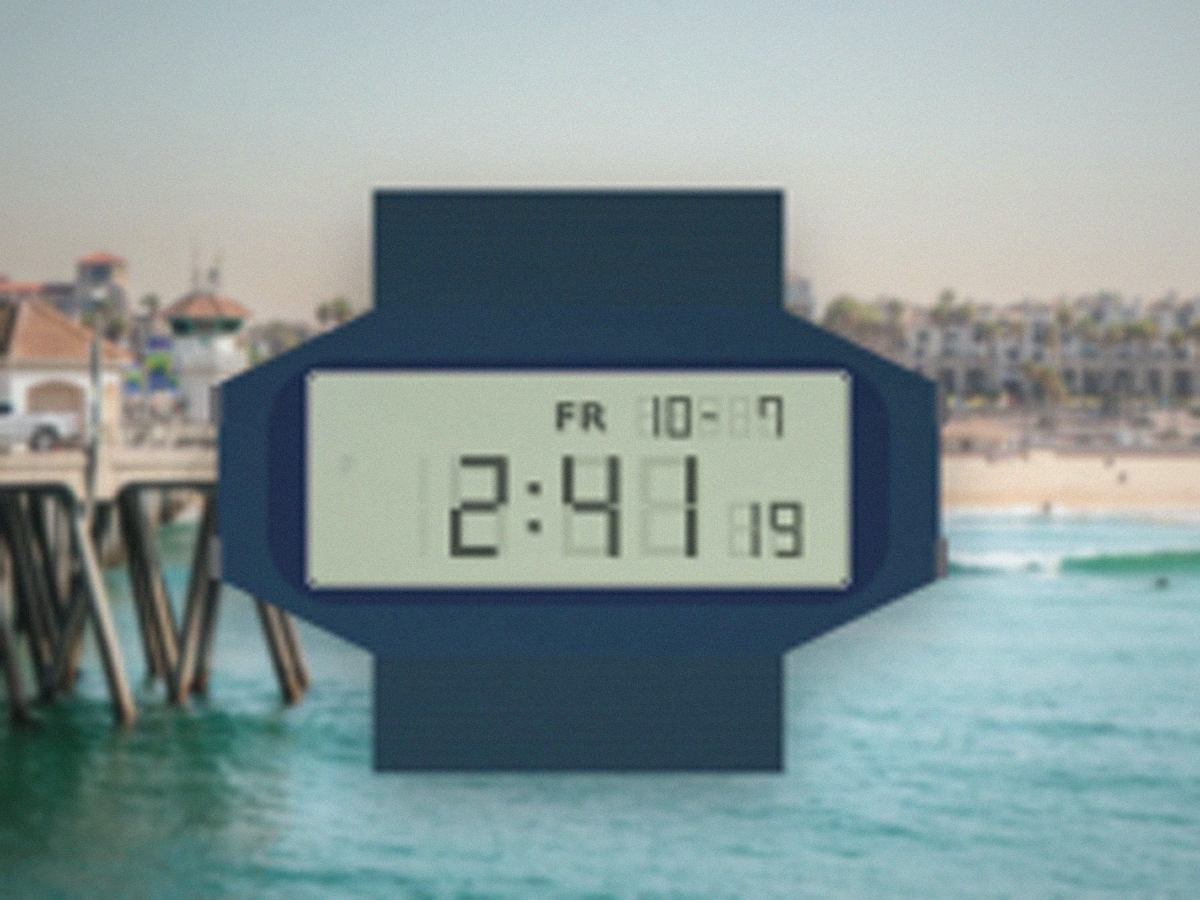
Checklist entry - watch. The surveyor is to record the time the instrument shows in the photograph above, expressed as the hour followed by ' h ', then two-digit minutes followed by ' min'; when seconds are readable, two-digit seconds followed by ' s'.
2 h 41 min 19 s
